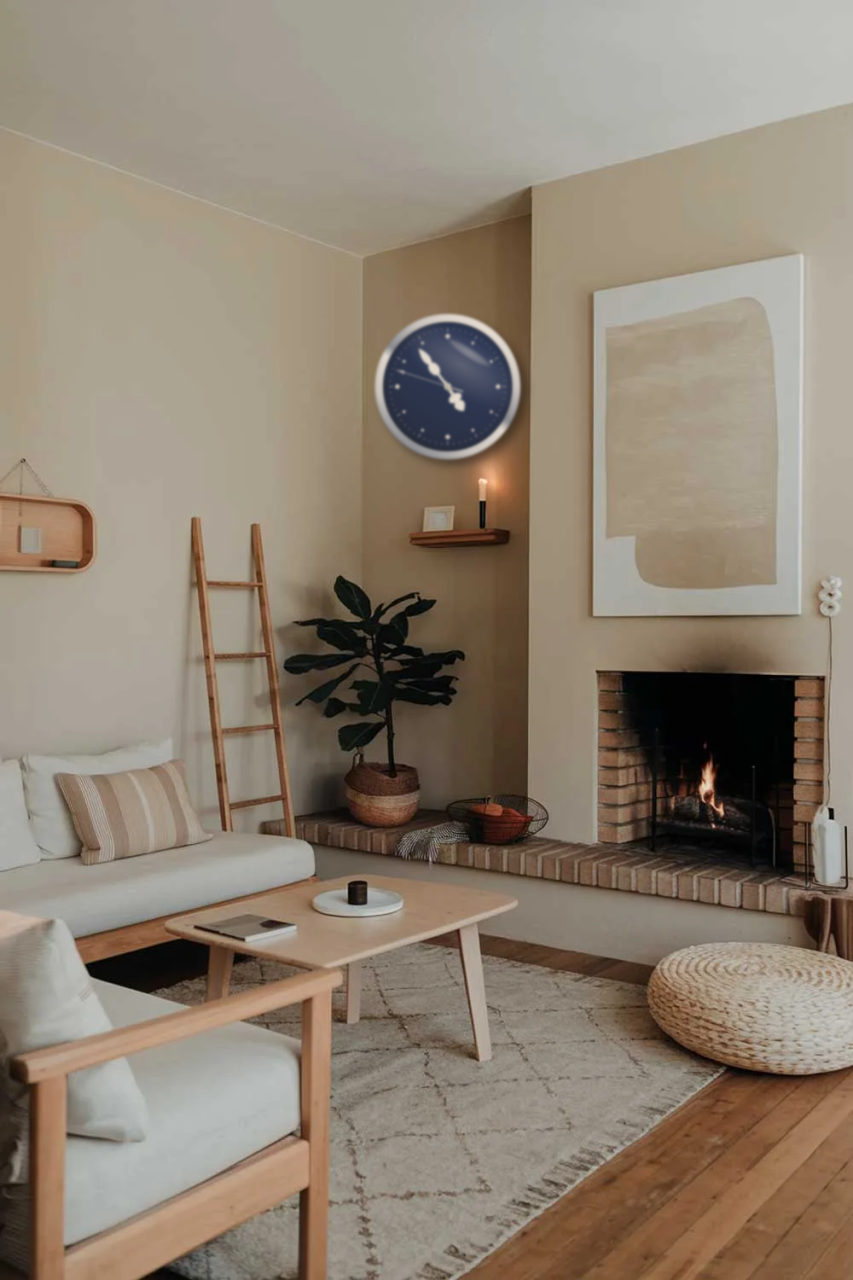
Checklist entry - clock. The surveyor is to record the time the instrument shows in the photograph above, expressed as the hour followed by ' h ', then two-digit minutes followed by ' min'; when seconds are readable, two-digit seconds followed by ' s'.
4 h 53 min 48 s
